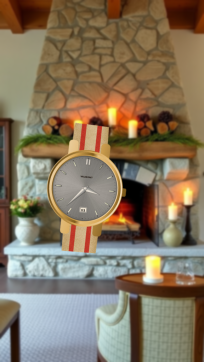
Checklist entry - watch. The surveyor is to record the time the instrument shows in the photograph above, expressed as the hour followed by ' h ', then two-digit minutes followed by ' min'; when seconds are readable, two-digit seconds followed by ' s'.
3 h 37 min
